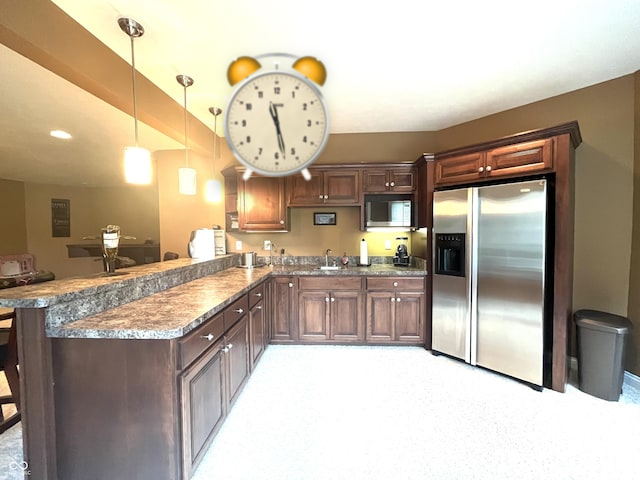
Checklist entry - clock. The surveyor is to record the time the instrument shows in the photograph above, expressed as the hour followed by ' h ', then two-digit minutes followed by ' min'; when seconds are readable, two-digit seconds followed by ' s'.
11 h 28 min
